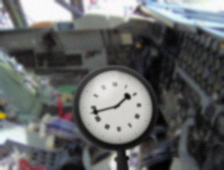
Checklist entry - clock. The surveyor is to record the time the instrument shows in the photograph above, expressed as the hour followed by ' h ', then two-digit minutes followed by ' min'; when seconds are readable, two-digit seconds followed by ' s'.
1 h 43 min
